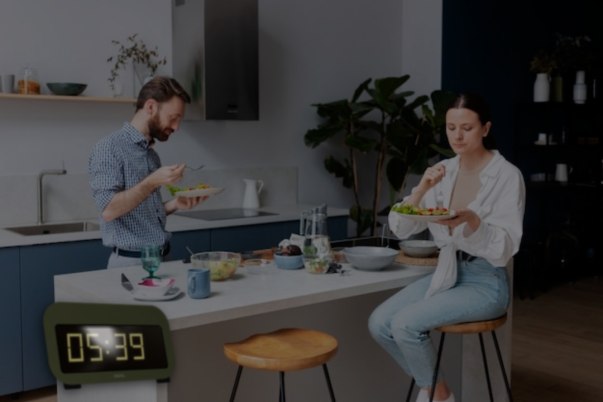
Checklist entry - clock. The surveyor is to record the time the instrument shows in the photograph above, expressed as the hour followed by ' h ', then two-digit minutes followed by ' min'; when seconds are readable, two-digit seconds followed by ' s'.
5 h 39 min
